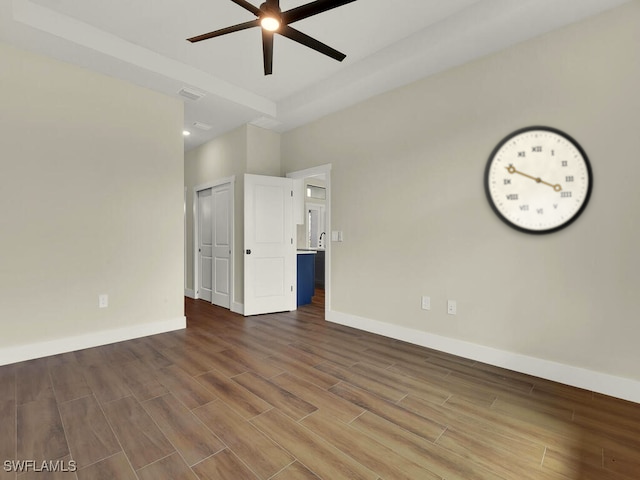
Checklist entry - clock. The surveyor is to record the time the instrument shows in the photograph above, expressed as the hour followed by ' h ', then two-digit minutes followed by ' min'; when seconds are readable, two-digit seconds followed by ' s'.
3 h 49 min
